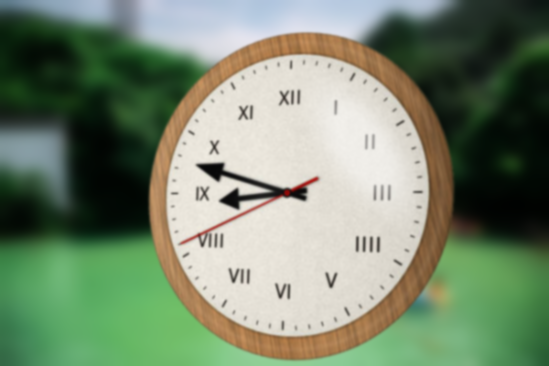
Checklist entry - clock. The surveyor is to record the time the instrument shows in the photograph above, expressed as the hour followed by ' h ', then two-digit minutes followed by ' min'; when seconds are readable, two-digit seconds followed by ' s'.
8 h 47 min 41 s
